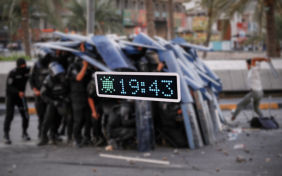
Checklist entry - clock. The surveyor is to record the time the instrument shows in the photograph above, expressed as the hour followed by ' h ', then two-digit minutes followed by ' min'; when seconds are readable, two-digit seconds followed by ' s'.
19 h 43 min
